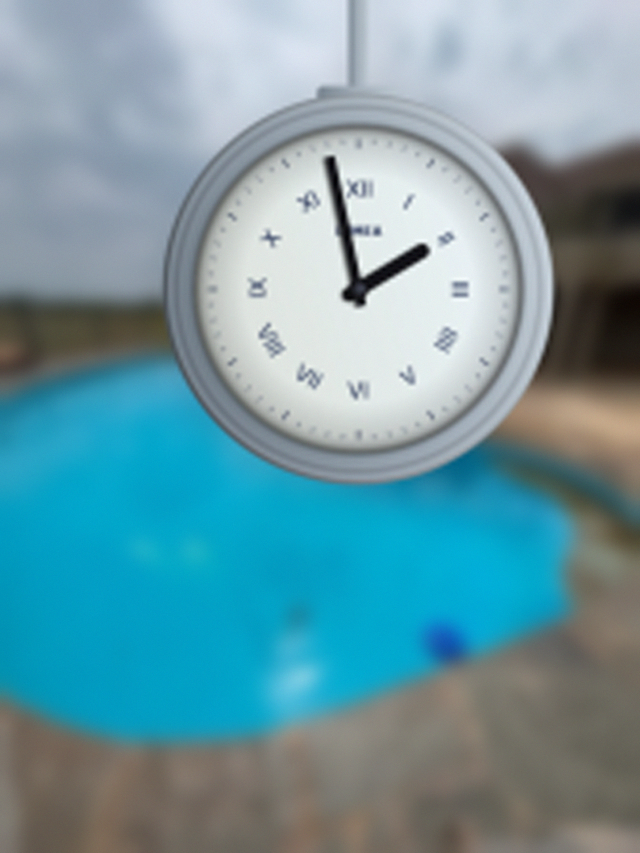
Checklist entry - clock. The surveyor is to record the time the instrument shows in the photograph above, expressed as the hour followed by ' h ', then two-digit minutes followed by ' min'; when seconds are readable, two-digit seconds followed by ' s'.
1 h 58 min
